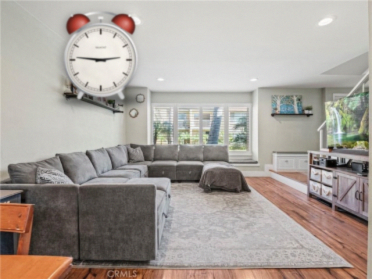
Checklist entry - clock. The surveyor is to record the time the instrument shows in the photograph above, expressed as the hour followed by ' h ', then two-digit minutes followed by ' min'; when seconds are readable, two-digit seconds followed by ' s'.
2 h 46 min
